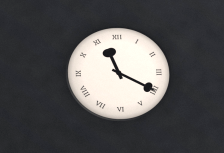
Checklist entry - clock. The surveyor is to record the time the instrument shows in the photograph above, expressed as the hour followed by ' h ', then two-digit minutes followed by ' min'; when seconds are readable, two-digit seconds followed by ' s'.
11 h 20 min
